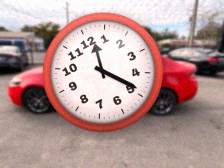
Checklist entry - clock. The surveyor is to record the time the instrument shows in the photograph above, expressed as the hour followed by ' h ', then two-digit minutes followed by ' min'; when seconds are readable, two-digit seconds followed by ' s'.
12 h 24 min
